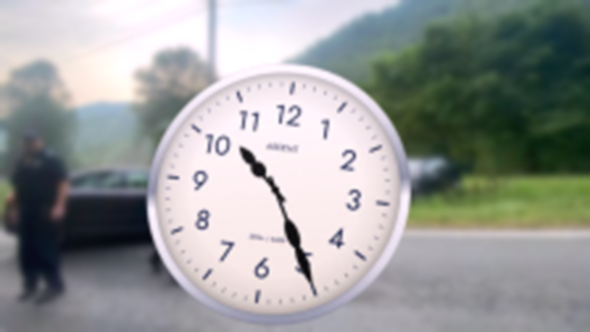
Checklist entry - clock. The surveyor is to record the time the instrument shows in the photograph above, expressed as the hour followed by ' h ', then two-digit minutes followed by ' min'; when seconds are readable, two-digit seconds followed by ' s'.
10 h 25 min
